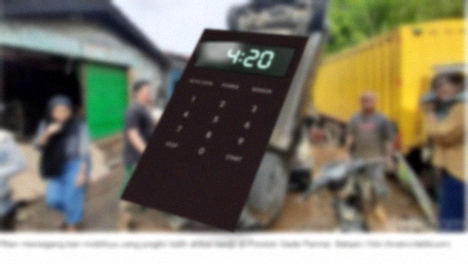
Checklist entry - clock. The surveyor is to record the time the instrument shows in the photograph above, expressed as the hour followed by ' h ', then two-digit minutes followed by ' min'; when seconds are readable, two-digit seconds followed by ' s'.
4 h 20 min
